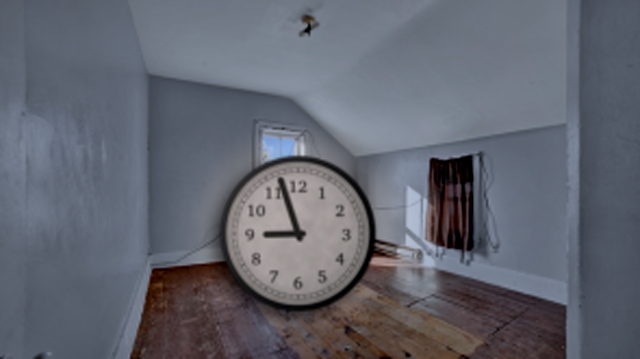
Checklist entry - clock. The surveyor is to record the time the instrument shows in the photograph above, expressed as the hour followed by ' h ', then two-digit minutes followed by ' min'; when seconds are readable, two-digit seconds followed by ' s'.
8 h 57 min
